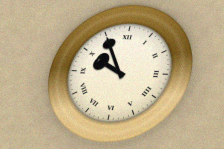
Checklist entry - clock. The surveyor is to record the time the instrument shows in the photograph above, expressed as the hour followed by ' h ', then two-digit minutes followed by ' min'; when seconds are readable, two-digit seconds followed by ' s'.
9 h 55 min
